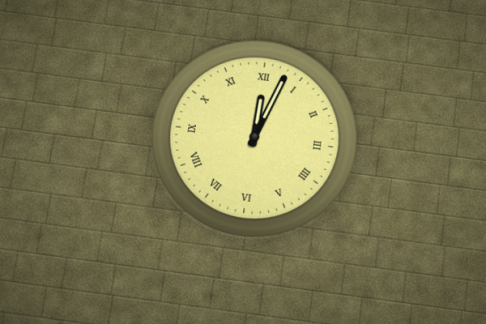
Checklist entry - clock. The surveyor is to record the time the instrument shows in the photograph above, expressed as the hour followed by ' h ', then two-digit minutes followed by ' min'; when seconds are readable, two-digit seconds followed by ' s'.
12 h 03 min
